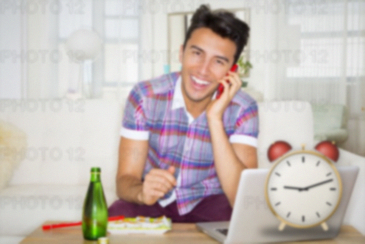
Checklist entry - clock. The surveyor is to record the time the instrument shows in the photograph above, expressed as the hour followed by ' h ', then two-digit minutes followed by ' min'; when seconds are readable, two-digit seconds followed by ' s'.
9 h 12 min
